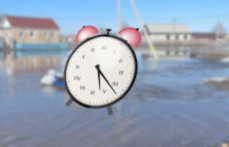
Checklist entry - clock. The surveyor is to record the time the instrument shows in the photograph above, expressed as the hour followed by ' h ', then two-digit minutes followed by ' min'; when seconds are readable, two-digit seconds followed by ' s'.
5 h 22 min
